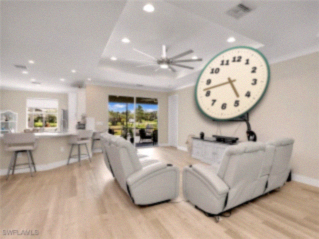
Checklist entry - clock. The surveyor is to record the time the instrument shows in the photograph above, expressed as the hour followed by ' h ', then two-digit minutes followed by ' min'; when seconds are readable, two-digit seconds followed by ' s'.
4 h 42 min
